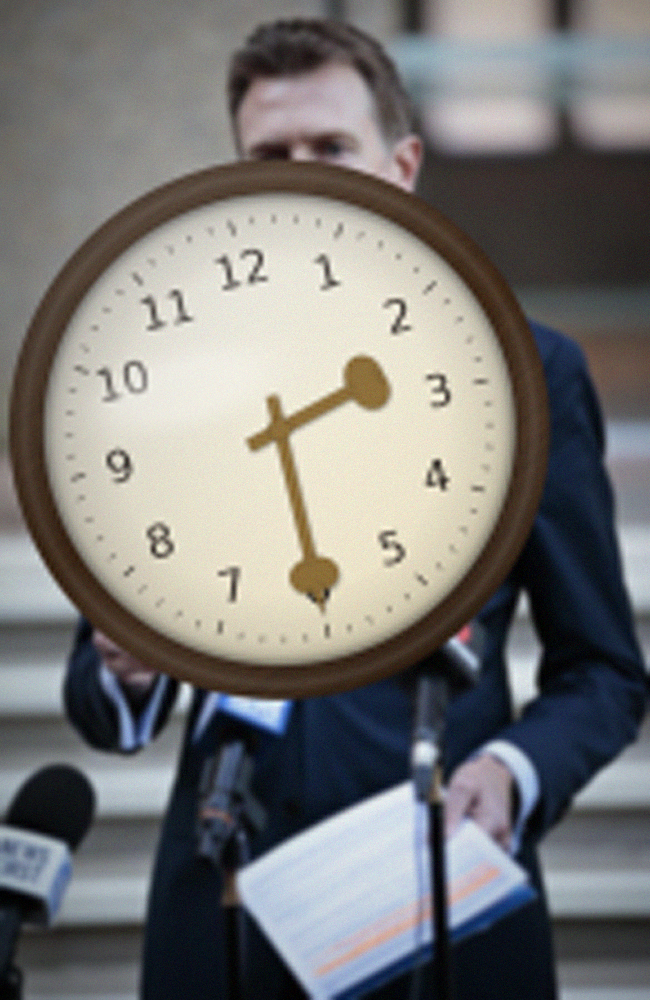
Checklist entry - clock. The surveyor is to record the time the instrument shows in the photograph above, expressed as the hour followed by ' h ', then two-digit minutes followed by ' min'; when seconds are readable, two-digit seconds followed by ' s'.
2 h 30 min
